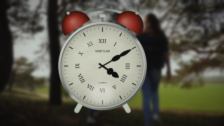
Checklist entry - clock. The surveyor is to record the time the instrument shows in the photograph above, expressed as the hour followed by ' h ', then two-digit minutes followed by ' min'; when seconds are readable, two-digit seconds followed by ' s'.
4 h 10 min
